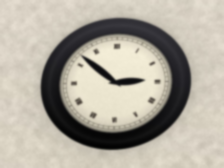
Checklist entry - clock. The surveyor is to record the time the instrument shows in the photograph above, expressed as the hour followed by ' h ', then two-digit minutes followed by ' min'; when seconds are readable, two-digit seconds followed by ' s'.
2 h 52 min
